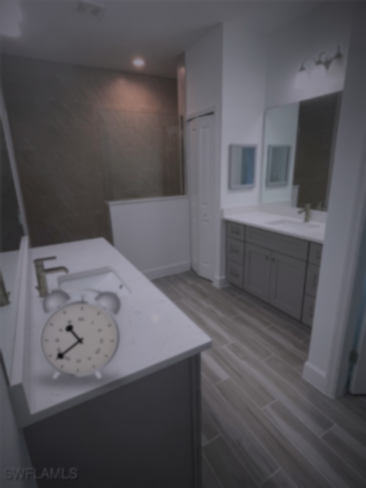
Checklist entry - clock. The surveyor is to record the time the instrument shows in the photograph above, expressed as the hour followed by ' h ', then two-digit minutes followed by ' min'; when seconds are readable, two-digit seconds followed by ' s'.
10 h 38 min
